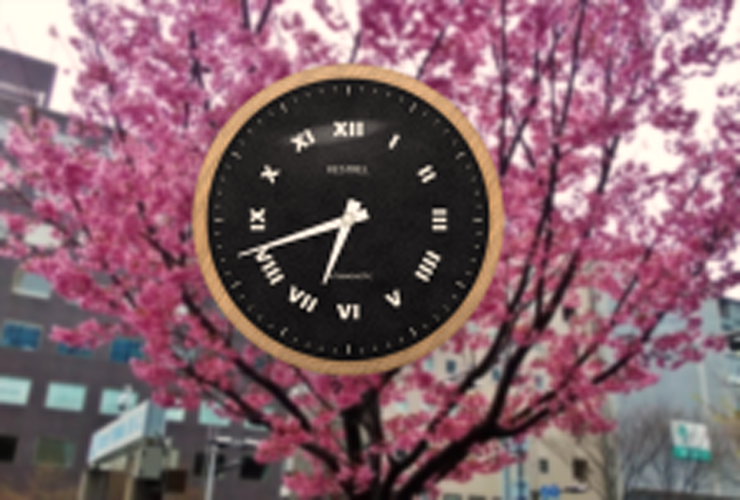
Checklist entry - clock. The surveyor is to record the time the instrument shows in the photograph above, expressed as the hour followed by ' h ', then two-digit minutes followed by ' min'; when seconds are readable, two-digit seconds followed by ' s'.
6 h 42 min
